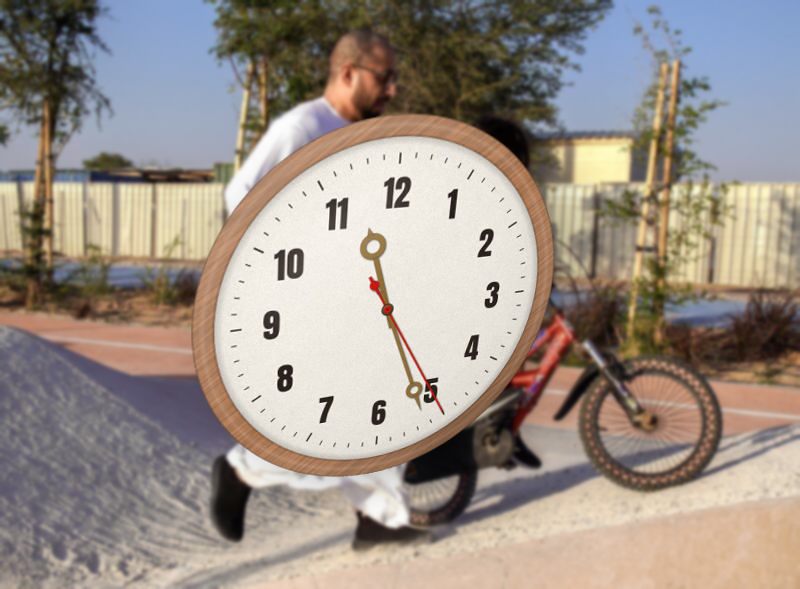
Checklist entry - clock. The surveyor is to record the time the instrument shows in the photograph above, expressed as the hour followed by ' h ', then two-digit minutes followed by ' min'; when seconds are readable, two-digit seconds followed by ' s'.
11 h 26 min 25 s
